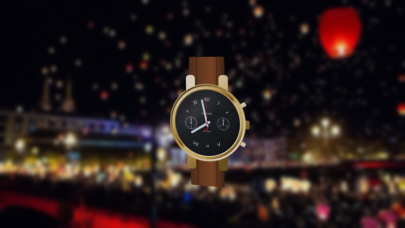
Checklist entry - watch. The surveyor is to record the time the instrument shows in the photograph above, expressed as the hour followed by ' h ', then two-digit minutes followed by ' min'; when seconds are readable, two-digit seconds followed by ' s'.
7 h 58 min
